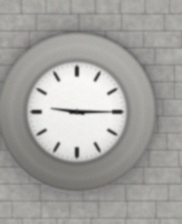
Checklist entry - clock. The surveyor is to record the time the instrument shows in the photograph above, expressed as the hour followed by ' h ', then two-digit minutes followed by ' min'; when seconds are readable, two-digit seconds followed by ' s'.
9 h 15 min
